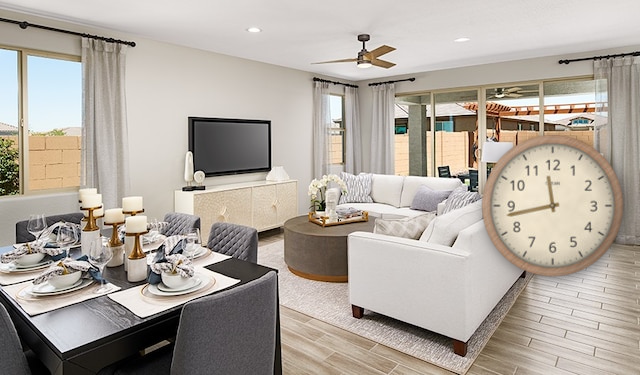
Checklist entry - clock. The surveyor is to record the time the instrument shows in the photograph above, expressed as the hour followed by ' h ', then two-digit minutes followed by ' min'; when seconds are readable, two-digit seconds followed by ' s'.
11 h 43 min
